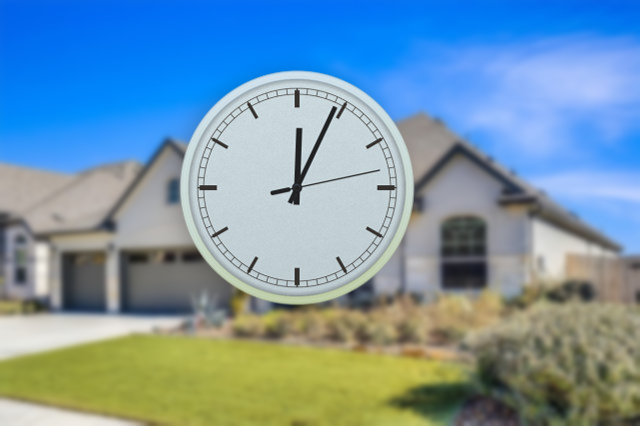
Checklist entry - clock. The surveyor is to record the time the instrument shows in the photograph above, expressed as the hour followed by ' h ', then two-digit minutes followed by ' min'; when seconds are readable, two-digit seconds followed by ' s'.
12 h 04 min 13 s
